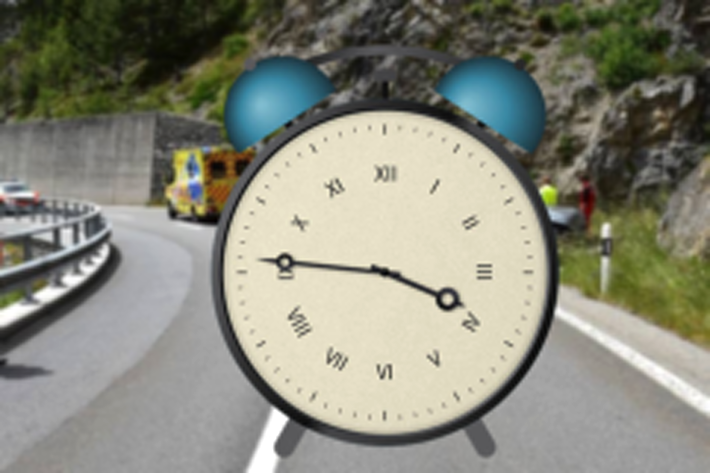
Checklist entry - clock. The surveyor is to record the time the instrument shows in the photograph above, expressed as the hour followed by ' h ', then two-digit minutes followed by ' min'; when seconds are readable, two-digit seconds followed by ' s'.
3 h 46 min
